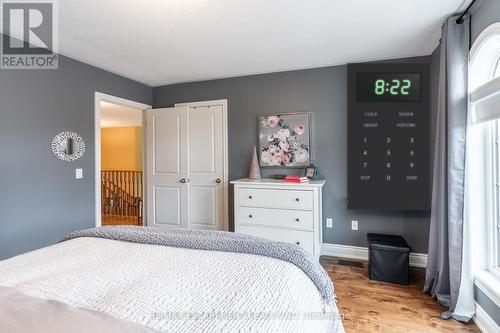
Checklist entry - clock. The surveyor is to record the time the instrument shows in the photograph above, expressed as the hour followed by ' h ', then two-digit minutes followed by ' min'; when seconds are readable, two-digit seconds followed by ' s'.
8 h 22 min
